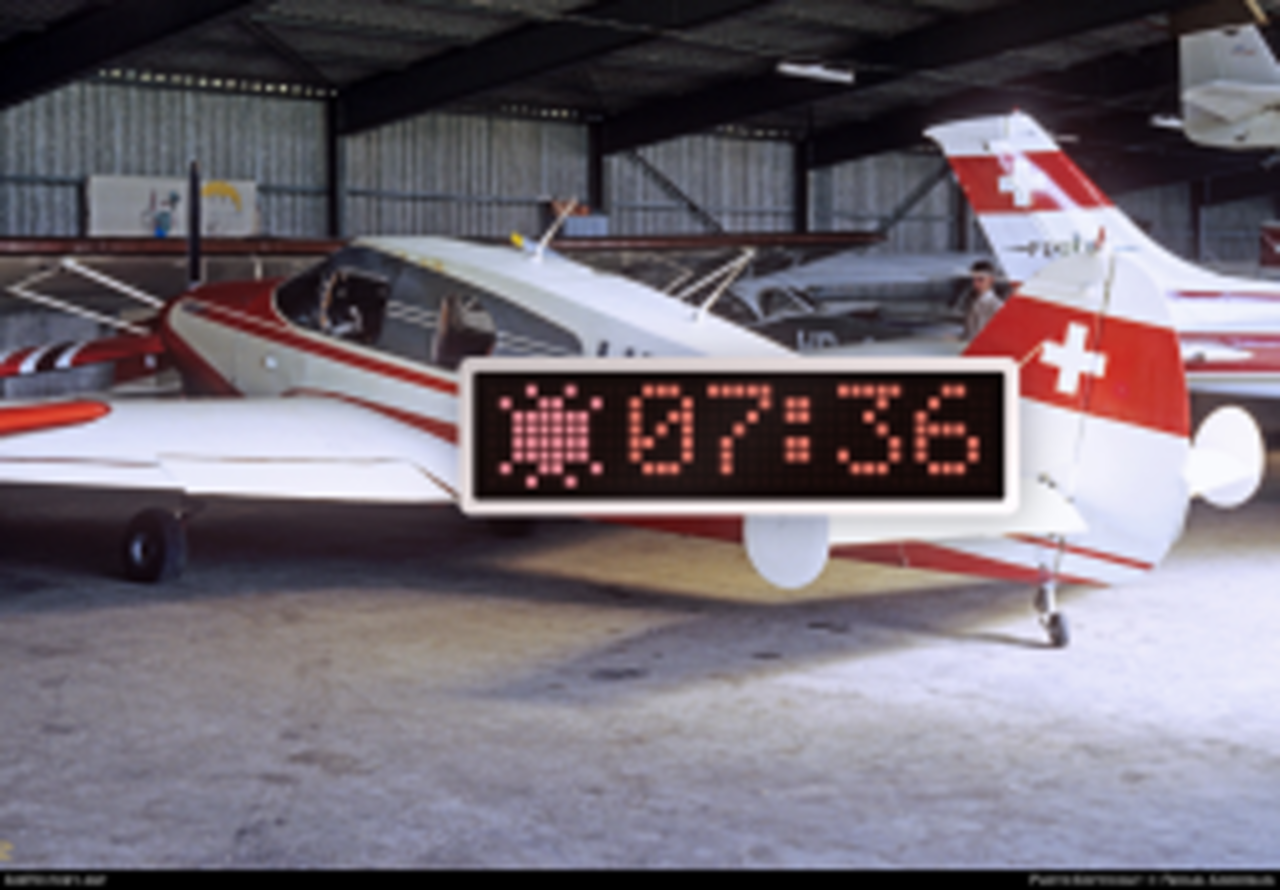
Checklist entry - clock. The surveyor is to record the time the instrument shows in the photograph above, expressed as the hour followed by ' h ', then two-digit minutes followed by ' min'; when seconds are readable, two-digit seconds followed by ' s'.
7 h 36 min
